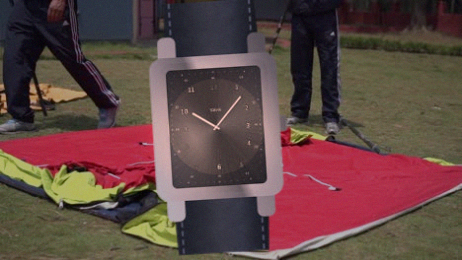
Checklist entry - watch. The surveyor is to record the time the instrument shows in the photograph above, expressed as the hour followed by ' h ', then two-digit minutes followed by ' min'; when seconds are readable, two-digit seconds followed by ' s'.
10 h 07 min
